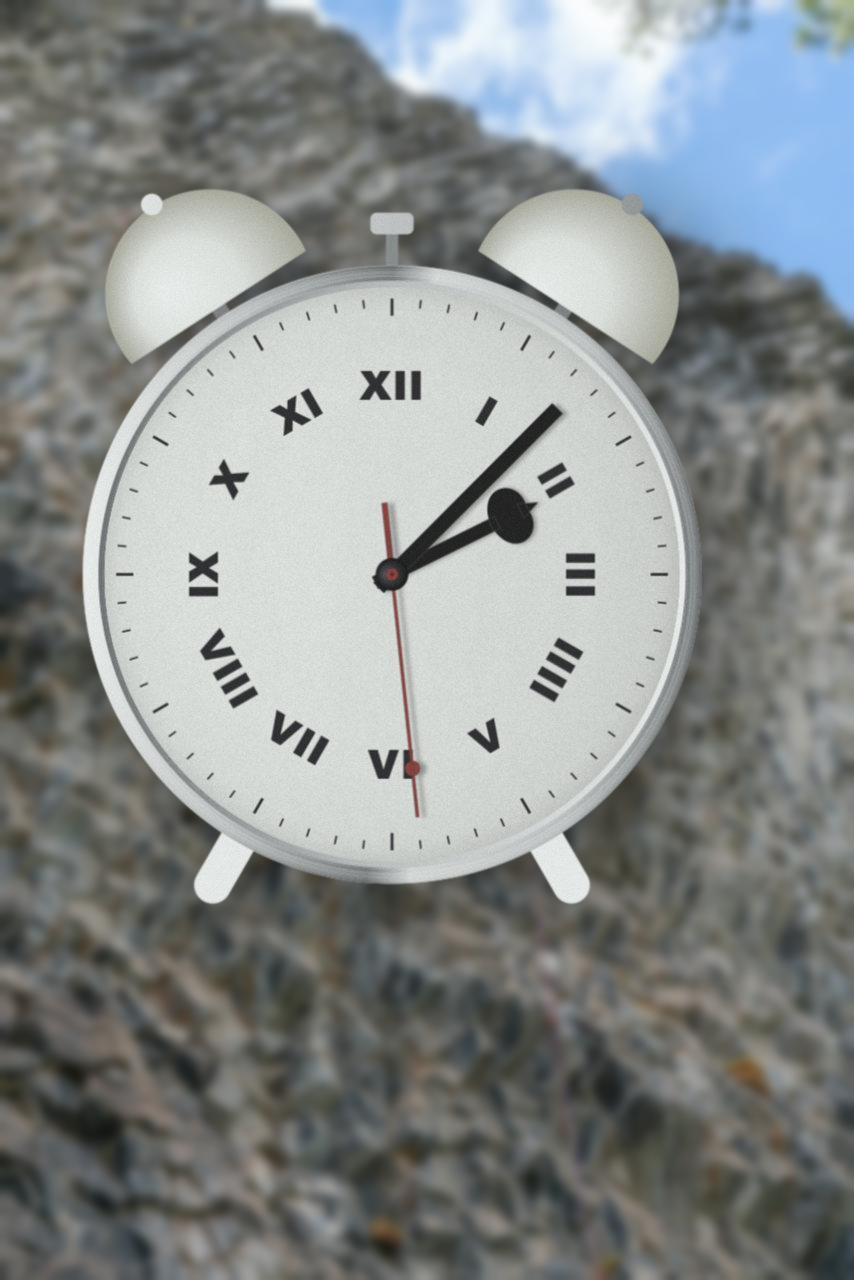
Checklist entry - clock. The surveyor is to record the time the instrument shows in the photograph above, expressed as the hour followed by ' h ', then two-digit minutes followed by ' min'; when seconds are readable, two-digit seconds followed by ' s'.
2 h 07 min 29 s
